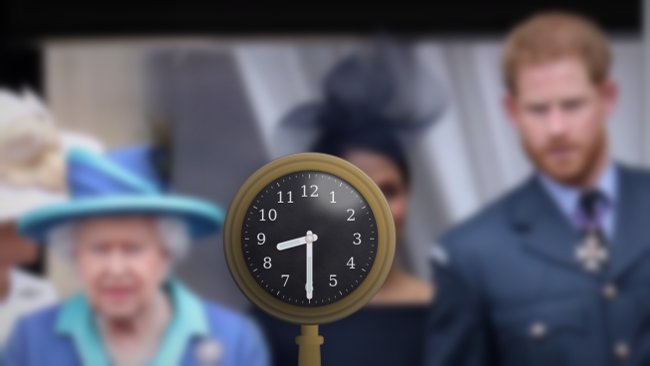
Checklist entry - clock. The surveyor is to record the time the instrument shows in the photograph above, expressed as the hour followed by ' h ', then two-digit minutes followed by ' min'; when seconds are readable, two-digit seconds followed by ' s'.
8 h 30 min
